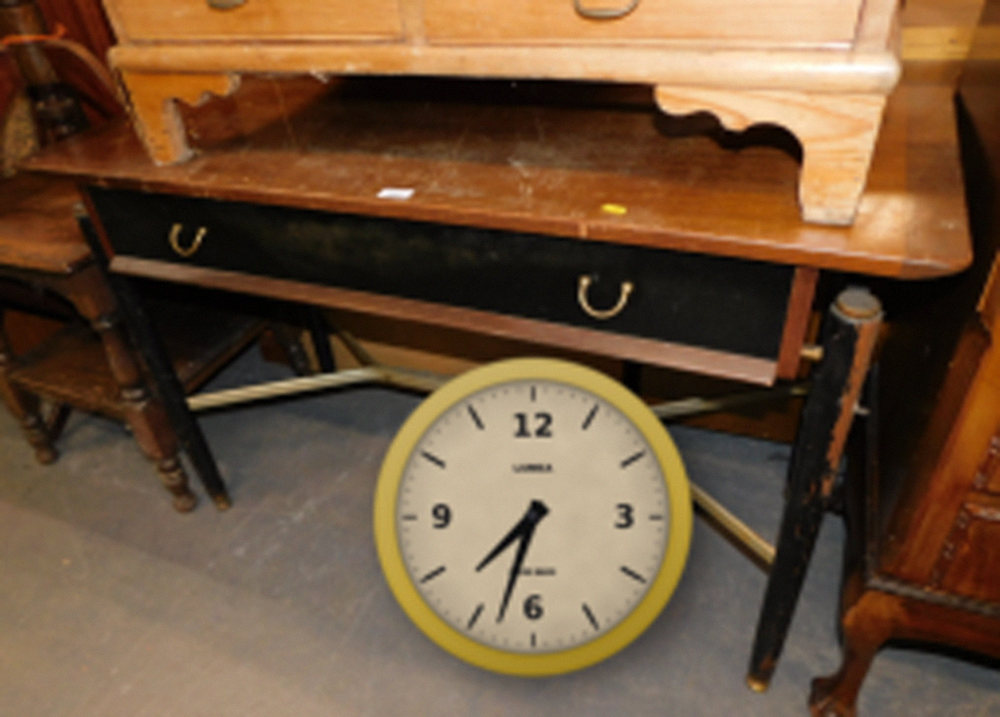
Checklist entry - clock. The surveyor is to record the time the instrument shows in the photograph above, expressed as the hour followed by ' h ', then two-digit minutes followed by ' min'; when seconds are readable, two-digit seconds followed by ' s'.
7 h 33 min
